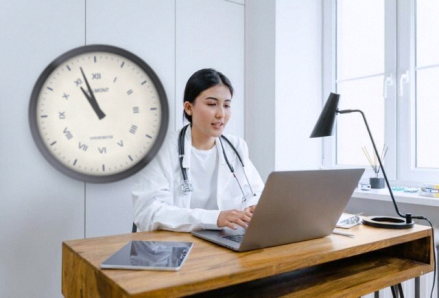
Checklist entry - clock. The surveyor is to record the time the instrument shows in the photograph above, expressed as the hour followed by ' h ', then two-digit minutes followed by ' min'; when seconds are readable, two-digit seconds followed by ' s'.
10 h 57 min
